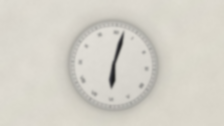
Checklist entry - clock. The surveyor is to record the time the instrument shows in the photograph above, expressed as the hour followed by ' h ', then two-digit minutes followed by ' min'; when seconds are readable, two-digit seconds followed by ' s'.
6 h 02 min
